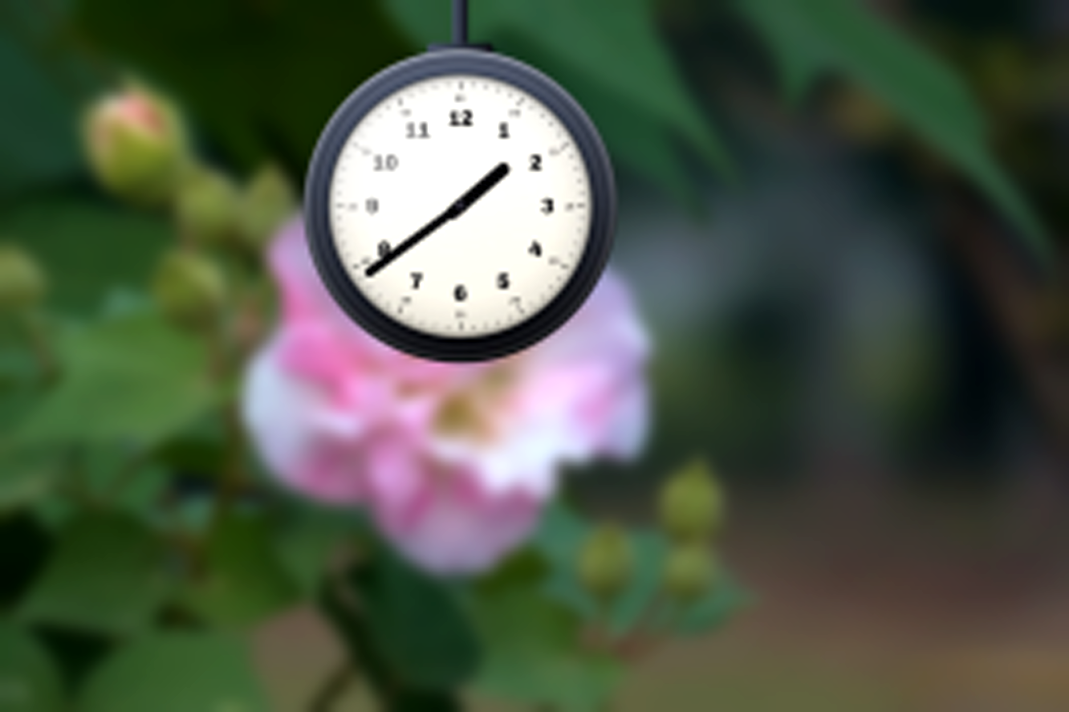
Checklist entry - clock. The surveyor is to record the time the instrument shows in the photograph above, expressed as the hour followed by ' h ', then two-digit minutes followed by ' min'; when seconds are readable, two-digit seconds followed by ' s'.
1 h 39 min
